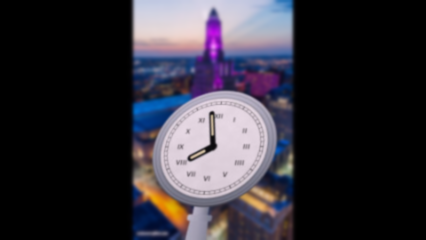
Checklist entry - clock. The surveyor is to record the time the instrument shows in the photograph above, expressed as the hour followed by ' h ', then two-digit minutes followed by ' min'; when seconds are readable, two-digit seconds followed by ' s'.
7 h 58 min
